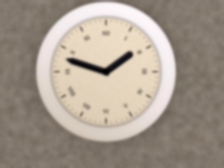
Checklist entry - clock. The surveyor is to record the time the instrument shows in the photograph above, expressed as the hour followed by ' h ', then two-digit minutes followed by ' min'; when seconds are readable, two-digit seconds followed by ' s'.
1 h 48 min
